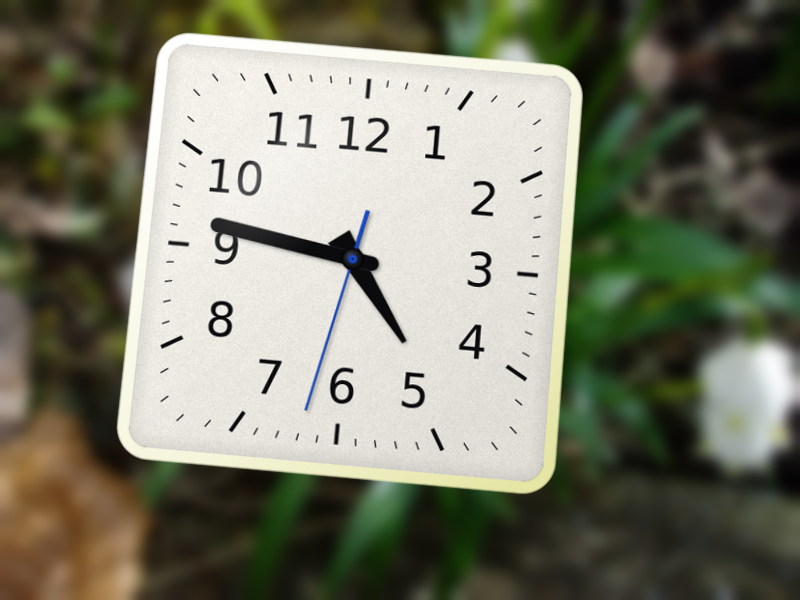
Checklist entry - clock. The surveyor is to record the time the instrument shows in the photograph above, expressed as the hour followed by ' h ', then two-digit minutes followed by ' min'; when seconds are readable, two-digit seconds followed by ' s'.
4 h 46 min 32 s
